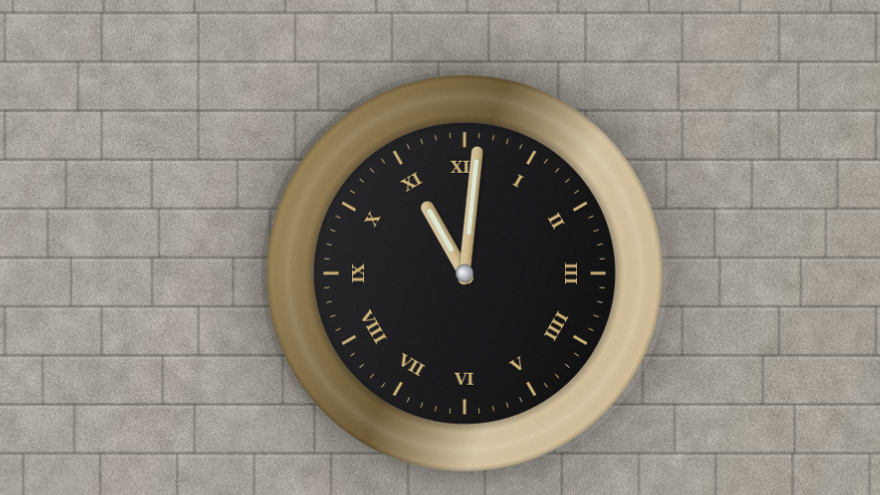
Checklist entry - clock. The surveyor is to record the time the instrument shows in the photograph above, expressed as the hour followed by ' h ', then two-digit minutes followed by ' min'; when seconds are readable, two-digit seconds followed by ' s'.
11 h 01 min
